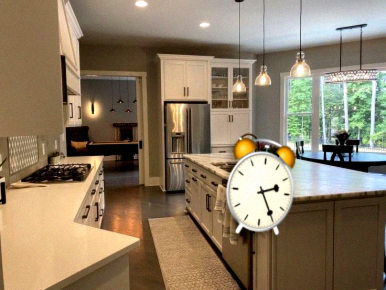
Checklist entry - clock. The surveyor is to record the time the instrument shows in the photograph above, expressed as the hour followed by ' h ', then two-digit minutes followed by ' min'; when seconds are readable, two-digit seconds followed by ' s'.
2 h 25 min
